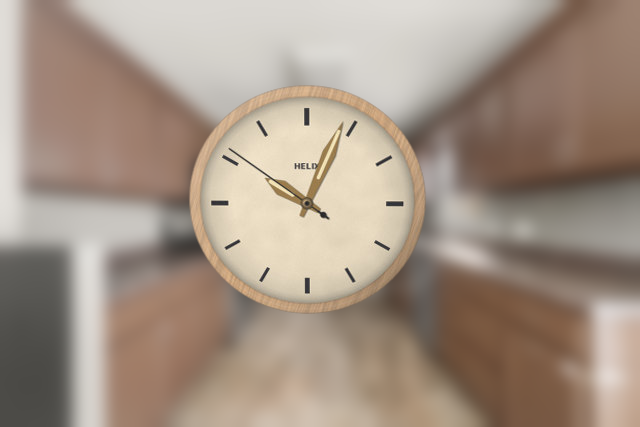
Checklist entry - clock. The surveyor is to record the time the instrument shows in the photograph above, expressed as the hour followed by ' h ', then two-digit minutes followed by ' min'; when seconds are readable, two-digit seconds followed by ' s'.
10 h 03 min 51 s
